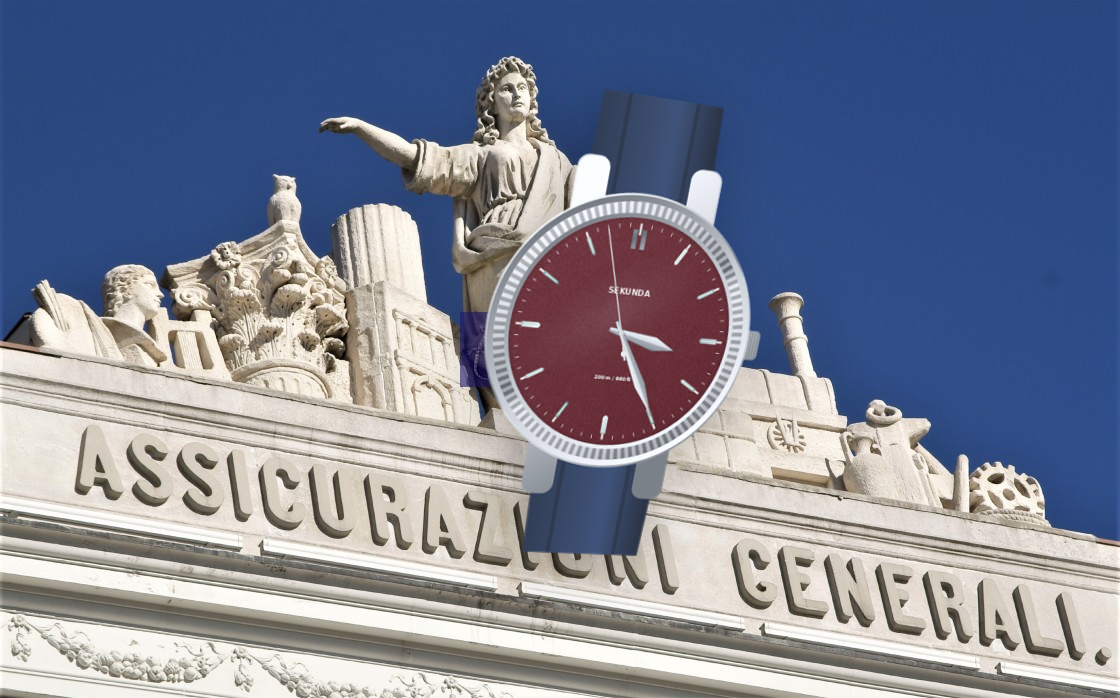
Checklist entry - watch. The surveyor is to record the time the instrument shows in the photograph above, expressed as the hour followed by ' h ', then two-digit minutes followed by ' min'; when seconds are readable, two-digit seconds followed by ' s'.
3 h 24 min 57 s
